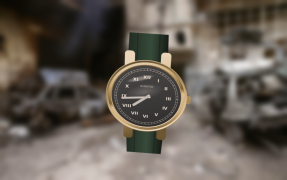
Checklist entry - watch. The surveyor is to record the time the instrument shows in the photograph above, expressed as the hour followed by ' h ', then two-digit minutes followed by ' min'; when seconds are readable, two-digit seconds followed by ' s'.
7 h 44 min
